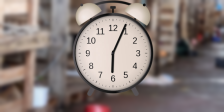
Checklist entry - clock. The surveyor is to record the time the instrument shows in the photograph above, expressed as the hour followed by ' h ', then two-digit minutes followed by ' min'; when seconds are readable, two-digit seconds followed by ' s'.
6 h 04 min
